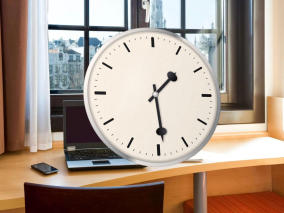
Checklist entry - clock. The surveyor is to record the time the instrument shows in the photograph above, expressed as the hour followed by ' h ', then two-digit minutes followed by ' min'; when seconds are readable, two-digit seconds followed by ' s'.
1 h 29 min
